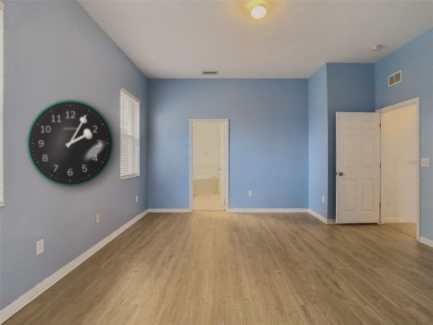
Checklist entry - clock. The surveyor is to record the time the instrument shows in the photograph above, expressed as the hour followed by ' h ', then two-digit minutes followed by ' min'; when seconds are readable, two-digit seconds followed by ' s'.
2 h 05 min
